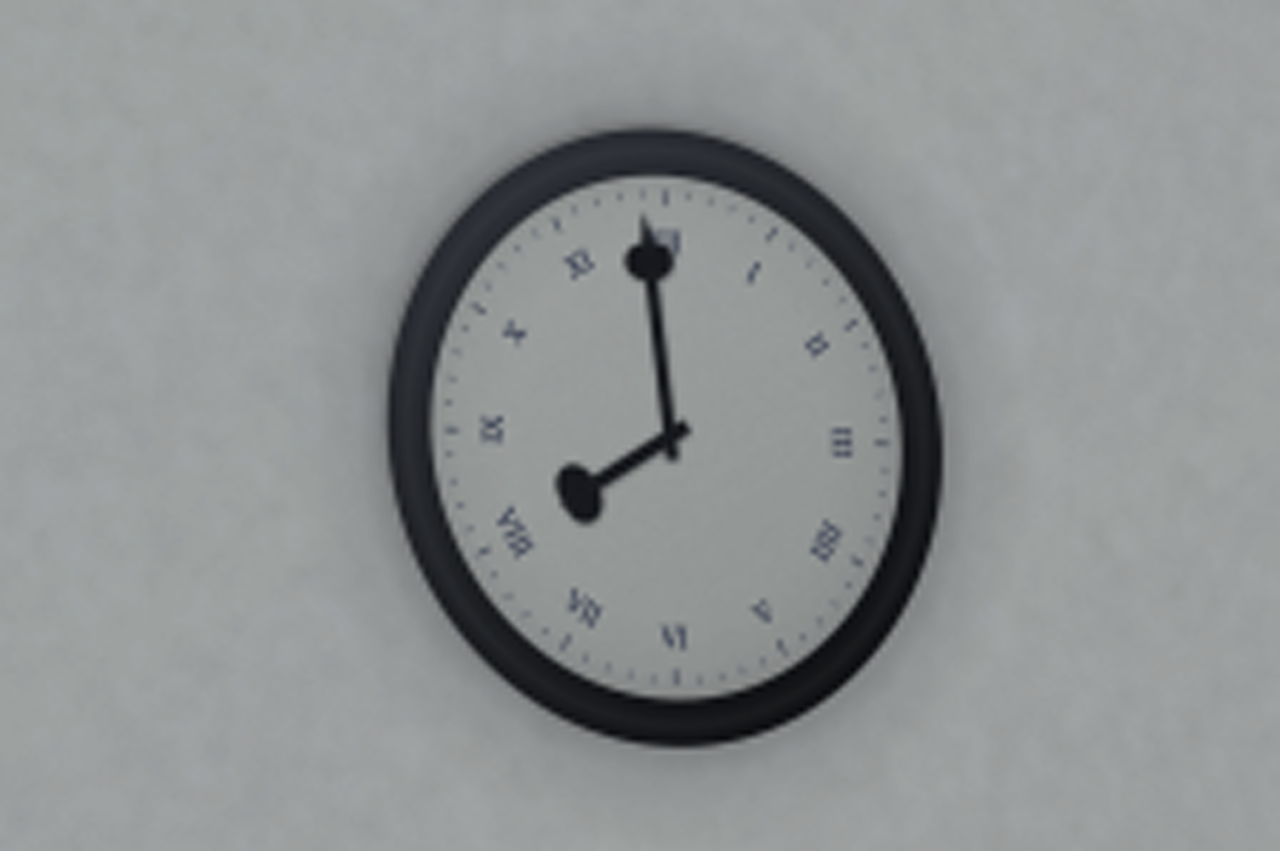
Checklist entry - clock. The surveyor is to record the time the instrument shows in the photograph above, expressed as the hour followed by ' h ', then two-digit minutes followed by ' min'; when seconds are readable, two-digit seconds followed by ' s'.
7 h 59 min
